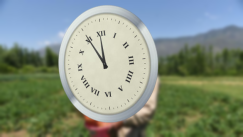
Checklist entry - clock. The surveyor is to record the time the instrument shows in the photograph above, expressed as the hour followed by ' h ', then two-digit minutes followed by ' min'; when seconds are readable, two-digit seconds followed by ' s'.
11 h 55 min
